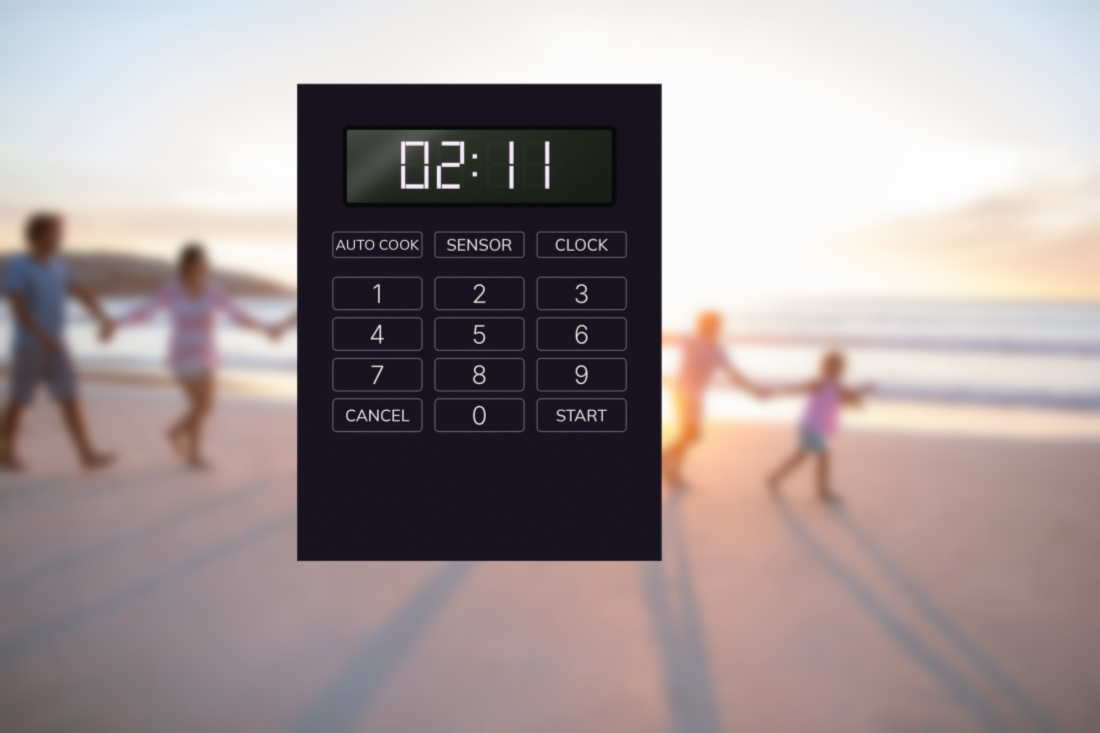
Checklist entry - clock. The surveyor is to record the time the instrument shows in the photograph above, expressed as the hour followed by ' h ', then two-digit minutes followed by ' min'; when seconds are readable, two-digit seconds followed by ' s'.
2 h 11 min
